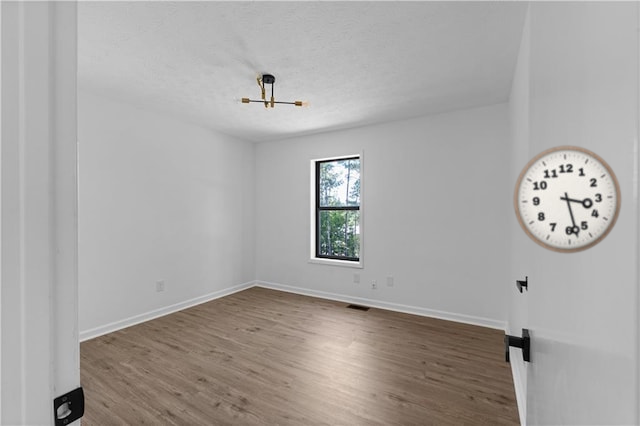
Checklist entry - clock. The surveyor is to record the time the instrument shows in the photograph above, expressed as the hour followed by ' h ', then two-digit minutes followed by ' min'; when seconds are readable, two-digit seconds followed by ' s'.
3 h 28 min
